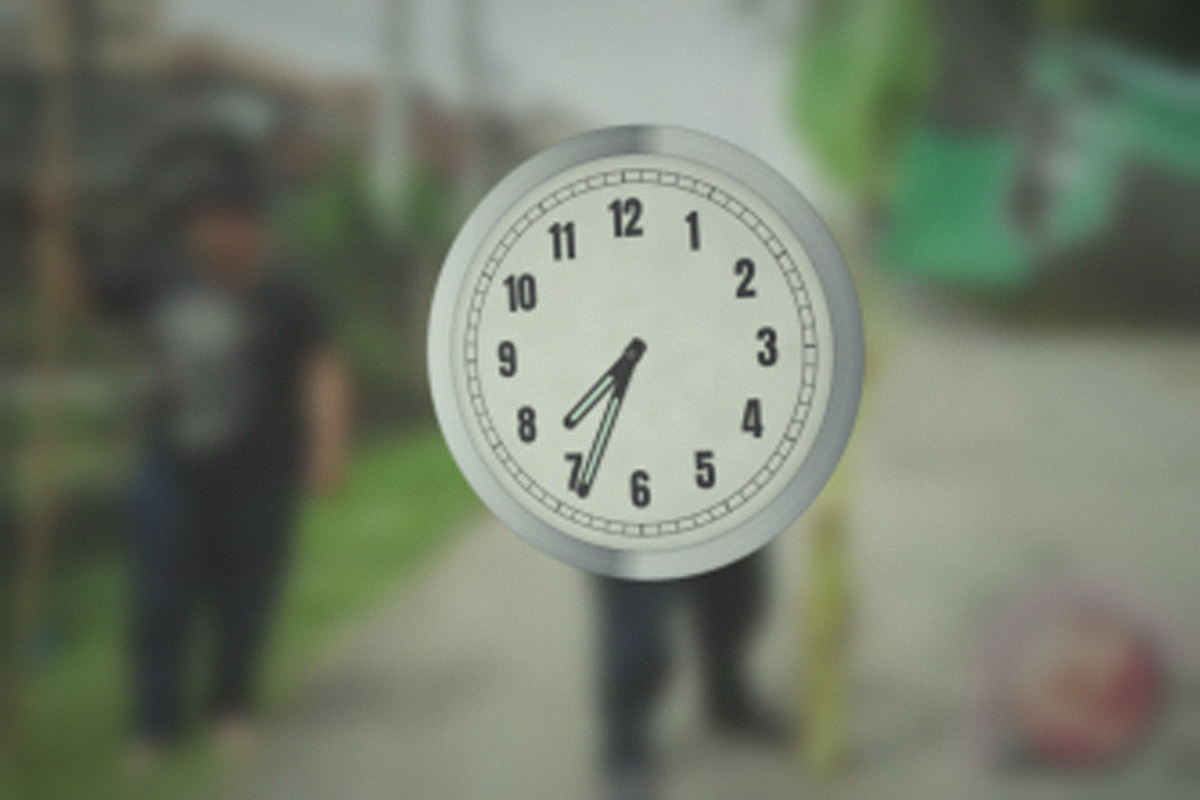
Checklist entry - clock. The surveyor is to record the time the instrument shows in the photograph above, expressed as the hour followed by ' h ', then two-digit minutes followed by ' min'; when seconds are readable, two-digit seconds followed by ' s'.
7 h 34 min
